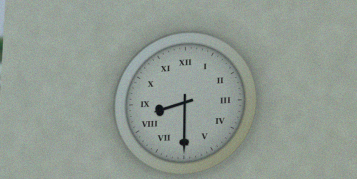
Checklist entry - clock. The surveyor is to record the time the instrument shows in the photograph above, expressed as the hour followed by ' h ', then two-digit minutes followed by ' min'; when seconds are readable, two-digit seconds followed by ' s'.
8 h 30 min
